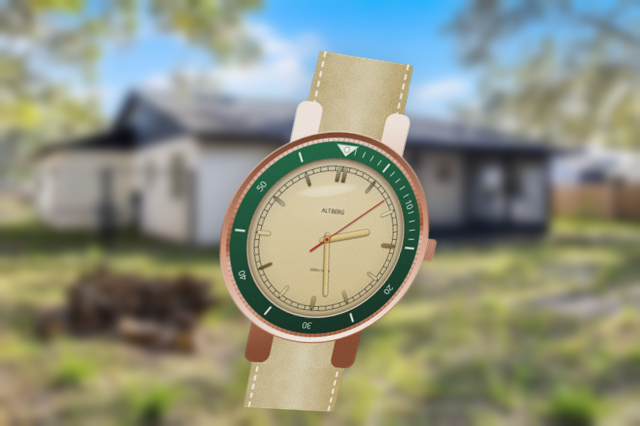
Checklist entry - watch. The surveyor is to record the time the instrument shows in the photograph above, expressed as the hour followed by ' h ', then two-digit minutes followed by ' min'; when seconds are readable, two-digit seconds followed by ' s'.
2 h 28 min 08 s
